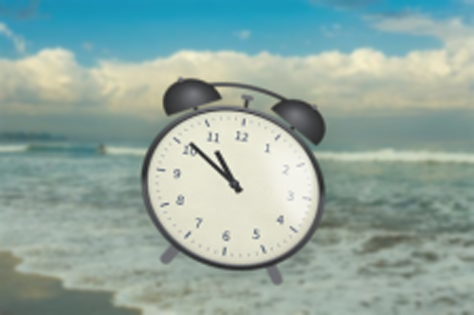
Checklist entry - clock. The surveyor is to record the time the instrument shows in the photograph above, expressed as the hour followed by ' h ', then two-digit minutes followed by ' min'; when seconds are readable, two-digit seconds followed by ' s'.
10 h 51 min
